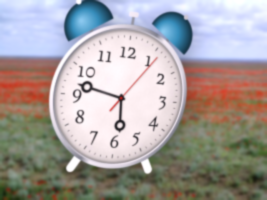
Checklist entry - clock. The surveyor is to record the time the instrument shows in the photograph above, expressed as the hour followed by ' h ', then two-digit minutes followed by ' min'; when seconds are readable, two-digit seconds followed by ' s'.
5 h 47 min 06 s
